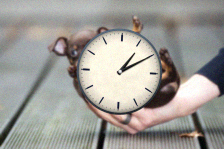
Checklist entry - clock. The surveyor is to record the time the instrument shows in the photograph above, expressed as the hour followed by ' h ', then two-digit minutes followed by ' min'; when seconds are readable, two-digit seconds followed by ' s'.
1 h 10 min
